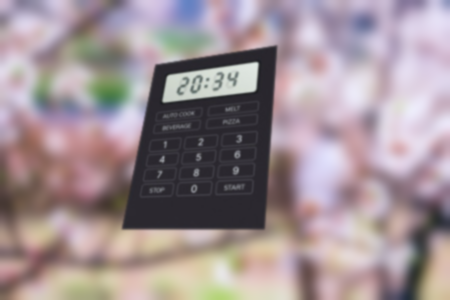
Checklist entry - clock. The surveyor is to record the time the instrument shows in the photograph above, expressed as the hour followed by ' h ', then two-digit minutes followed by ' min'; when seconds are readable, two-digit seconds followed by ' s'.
20 h 34 min
